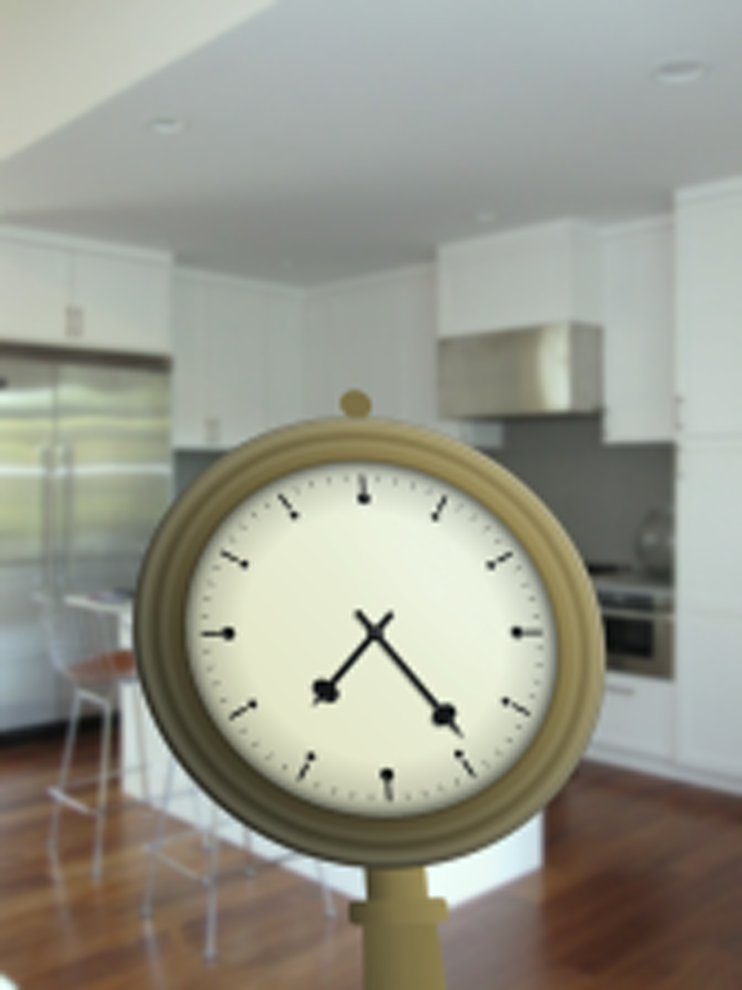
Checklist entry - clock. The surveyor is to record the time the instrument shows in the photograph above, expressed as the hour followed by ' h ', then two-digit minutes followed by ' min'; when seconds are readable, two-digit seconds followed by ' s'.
7 h 24 min
